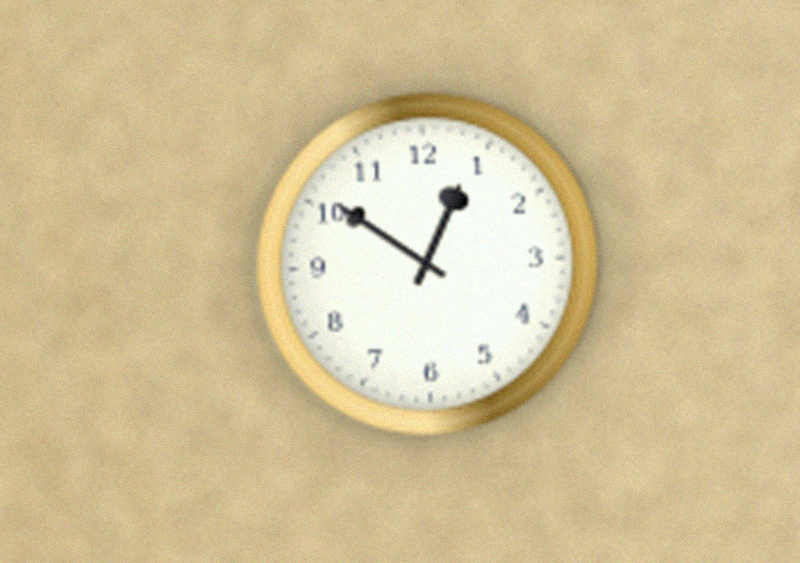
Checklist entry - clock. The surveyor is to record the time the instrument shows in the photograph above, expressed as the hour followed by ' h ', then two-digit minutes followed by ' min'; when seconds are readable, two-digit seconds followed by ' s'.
12 h 51 min
